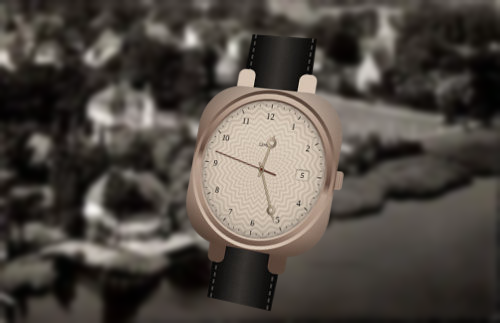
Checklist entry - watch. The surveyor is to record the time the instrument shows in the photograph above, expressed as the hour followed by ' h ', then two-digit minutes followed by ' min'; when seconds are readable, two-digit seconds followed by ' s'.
12 h 25 min 47 s
